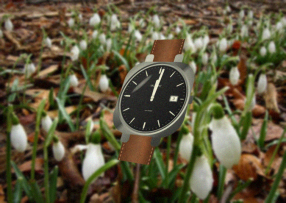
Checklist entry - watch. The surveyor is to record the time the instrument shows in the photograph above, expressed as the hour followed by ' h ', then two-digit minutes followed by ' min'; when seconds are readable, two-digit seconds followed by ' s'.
12 h 01 min
